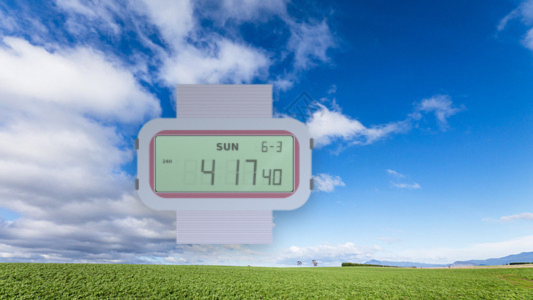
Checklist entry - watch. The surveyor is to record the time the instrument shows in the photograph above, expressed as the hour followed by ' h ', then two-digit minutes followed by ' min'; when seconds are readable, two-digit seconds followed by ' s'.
4 h 17 min 40 s
